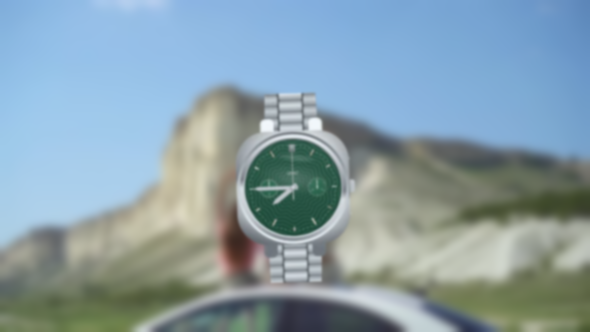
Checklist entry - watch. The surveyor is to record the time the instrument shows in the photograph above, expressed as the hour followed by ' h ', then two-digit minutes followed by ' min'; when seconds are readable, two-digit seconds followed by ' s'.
7 h 45 min
